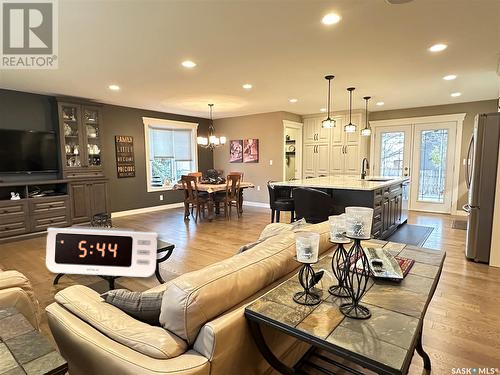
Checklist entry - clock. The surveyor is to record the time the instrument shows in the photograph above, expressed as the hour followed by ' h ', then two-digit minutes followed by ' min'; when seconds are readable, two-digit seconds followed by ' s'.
5 h 44 min
